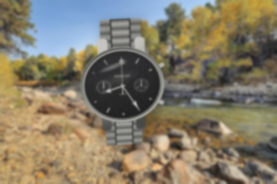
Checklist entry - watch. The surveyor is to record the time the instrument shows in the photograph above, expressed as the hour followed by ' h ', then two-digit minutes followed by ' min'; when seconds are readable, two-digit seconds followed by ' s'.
8 h 25 min
